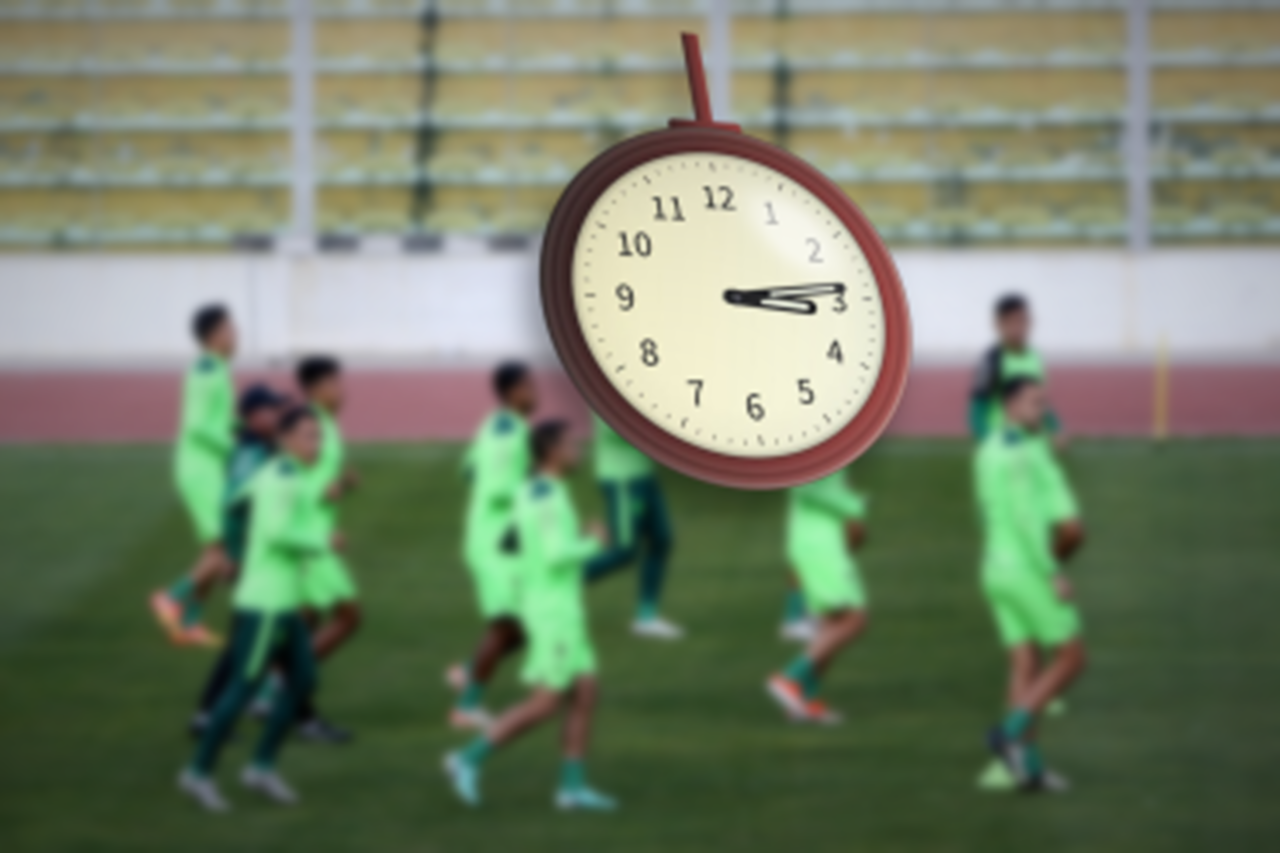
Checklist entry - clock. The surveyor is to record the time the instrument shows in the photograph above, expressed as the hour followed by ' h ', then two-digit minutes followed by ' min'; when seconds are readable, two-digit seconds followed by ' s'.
3 h 14 min
